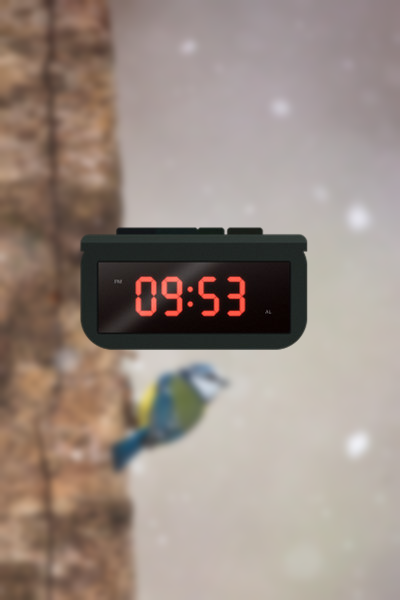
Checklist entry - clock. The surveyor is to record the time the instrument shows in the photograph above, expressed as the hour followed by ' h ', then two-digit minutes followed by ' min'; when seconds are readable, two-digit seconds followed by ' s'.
9 h 53 min
